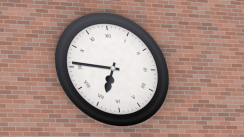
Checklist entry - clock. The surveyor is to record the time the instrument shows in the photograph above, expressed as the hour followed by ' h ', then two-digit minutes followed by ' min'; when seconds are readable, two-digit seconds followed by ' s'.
6 h 46 min
